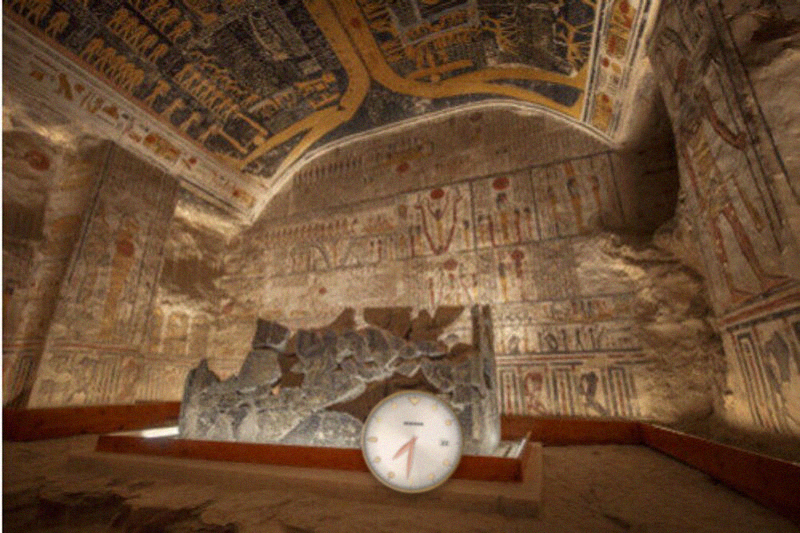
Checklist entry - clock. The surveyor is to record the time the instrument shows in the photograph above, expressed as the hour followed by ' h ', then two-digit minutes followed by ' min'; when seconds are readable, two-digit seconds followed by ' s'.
7 h 31 min
